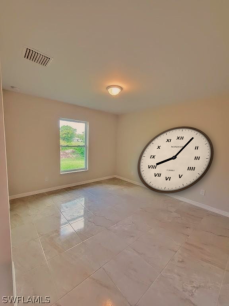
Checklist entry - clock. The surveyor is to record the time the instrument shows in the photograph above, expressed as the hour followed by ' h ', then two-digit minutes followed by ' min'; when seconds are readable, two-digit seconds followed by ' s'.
8 h 05 min
